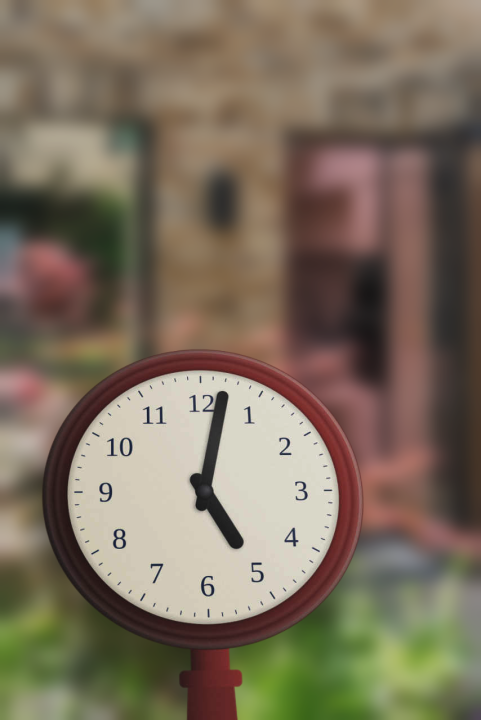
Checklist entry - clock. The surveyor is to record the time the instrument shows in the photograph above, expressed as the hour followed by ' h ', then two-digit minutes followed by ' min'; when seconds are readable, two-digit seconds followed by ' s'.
5 h 02 min
